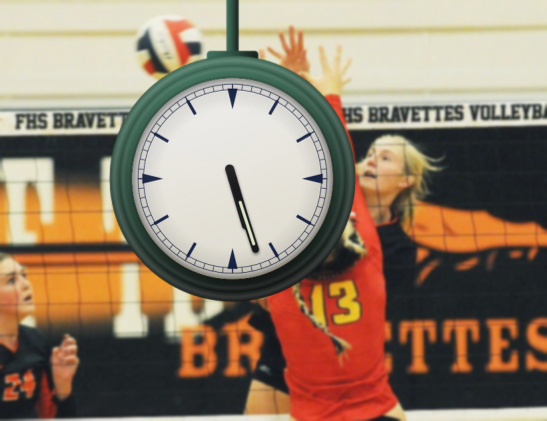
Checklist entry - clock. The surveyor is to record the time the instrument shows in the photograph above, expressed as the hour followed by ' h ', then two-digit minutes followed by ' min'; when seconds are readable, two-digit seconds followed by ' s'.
5 h 27 min
